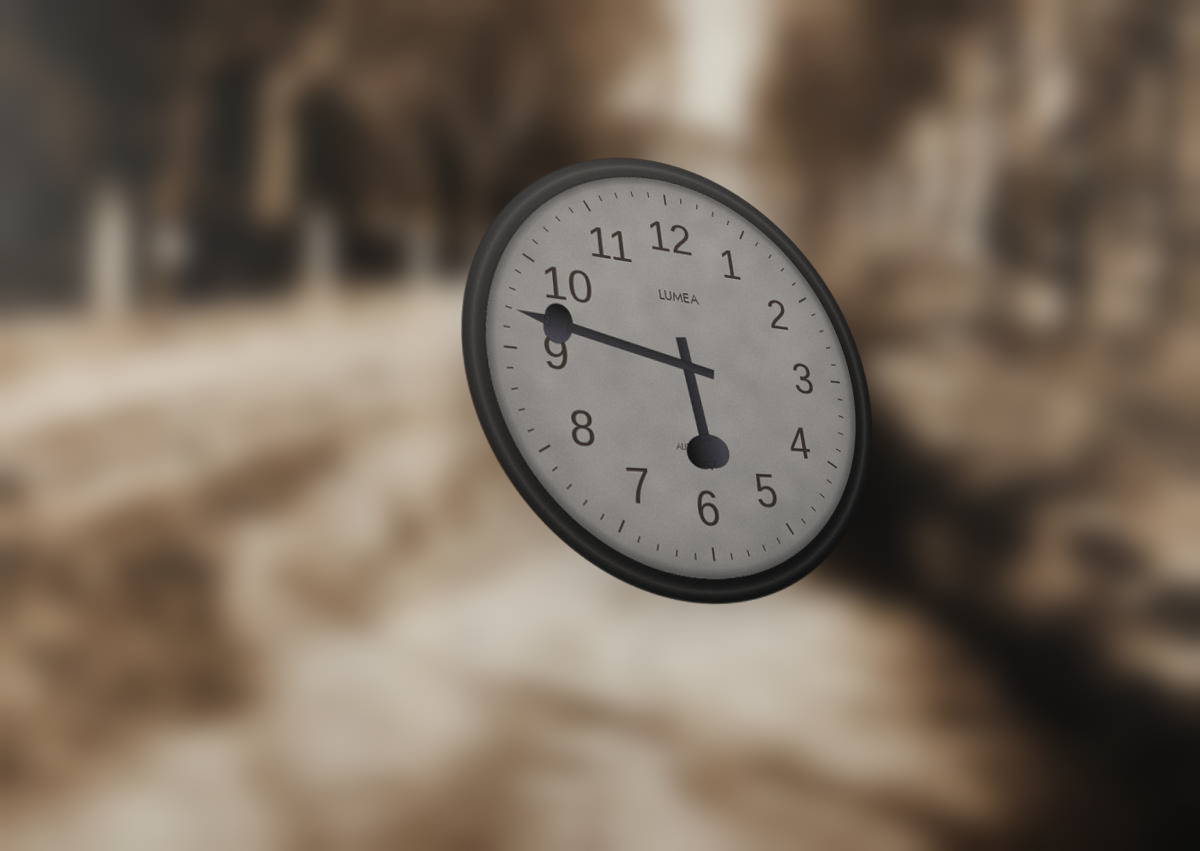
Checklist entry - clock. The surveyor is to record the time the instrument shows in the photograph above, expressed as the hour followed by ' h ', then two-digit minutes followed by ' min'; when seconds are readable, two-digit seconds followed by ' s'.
5 h 47 min
